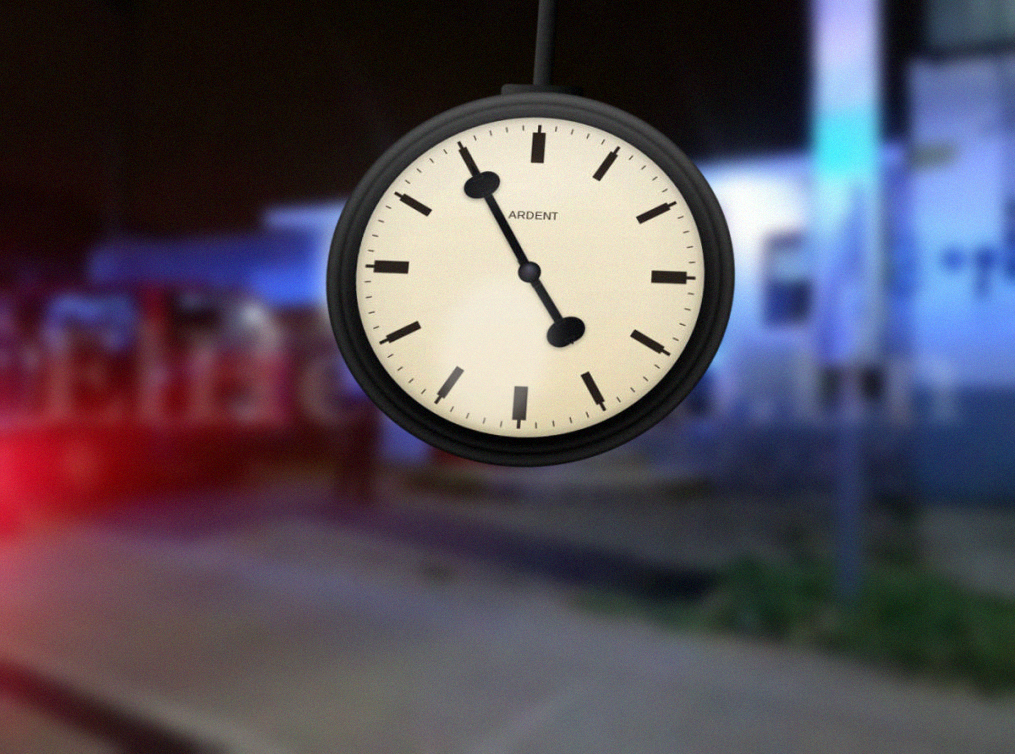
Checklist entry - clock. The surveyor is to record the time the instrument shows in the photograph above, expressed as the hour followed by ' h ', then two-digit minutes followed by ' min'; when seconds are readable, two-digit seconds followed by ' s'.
4 h 55 min
